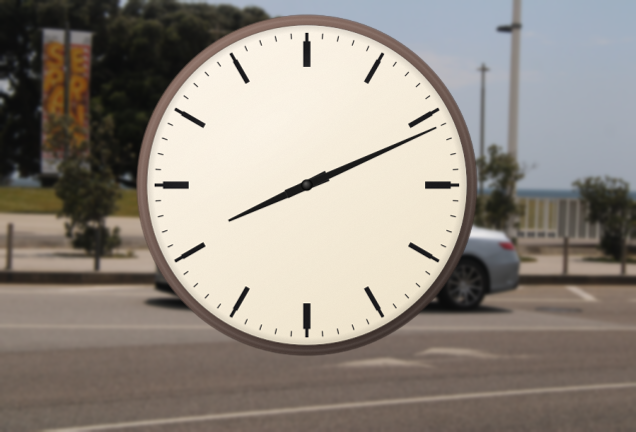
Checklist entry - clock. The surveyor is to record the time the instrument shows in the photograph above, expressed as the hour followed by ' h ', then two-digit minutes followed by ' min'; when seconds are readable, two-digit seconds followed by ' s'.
8 h 11 min
